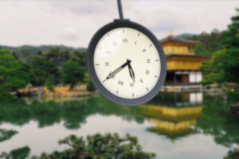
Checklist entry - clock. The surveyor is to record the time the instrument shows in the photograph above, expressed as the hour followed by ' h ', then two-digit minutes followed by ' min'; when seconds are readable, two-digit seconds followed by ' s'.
5 h 40 min
